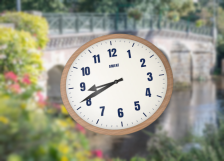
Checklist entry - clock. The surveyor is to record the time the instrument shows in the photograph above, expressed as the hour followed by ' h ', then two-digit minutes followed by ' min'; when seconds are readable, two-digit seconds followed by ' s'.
8 h 41 min
